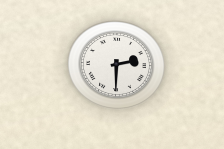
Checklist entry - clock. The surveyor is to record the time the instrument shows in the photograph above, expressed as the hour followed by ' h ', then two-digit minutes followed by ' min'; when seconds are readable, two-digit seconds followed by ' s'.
2 h 30 min
